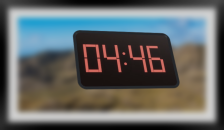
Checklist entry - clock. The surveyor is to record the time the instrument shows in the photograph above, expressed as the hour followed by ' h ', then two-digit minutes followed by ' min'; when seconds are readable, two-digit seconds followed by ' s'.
4 h 46 min
